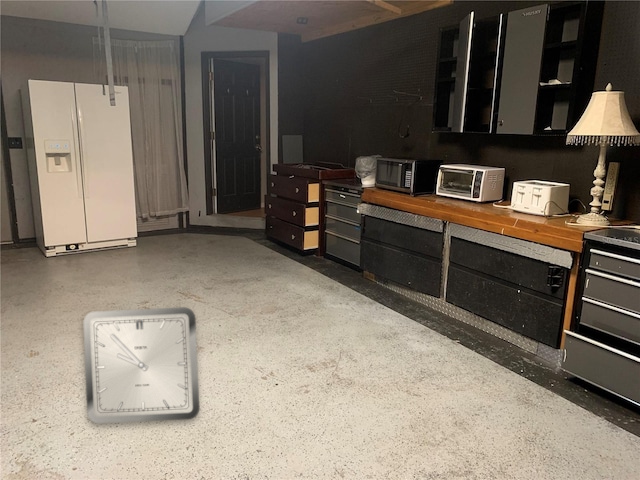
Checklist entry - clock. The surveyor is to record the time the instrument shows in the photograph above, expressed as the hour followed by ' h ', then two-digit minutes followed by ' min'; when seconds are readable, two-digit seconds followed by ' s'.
9 h 53 min
